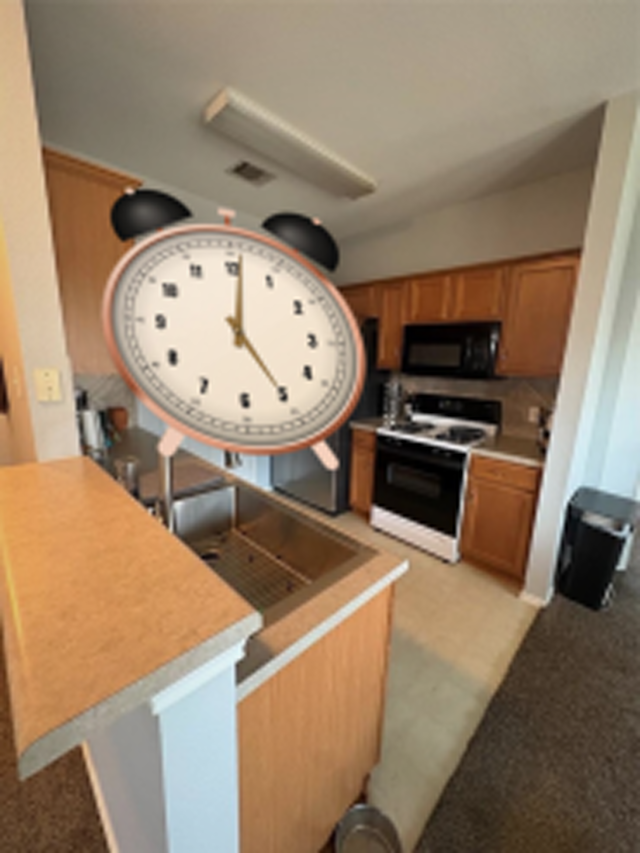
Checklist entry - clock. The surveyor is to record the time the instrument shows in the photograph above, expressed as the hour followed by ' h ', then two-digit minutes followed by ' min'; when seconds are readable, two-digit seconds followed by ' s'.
5 h 01 min
